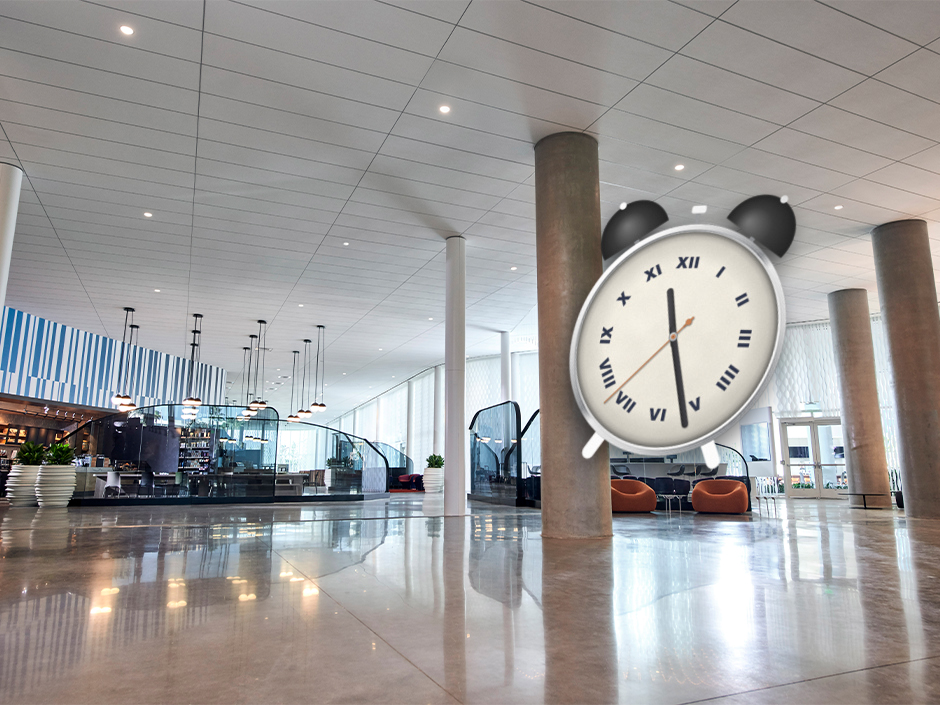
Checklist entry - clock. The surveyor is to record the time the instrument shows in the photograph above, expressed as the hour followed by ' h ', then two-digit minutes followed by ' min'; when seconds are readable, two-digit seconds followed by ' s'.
11 h 26 min 37 s
